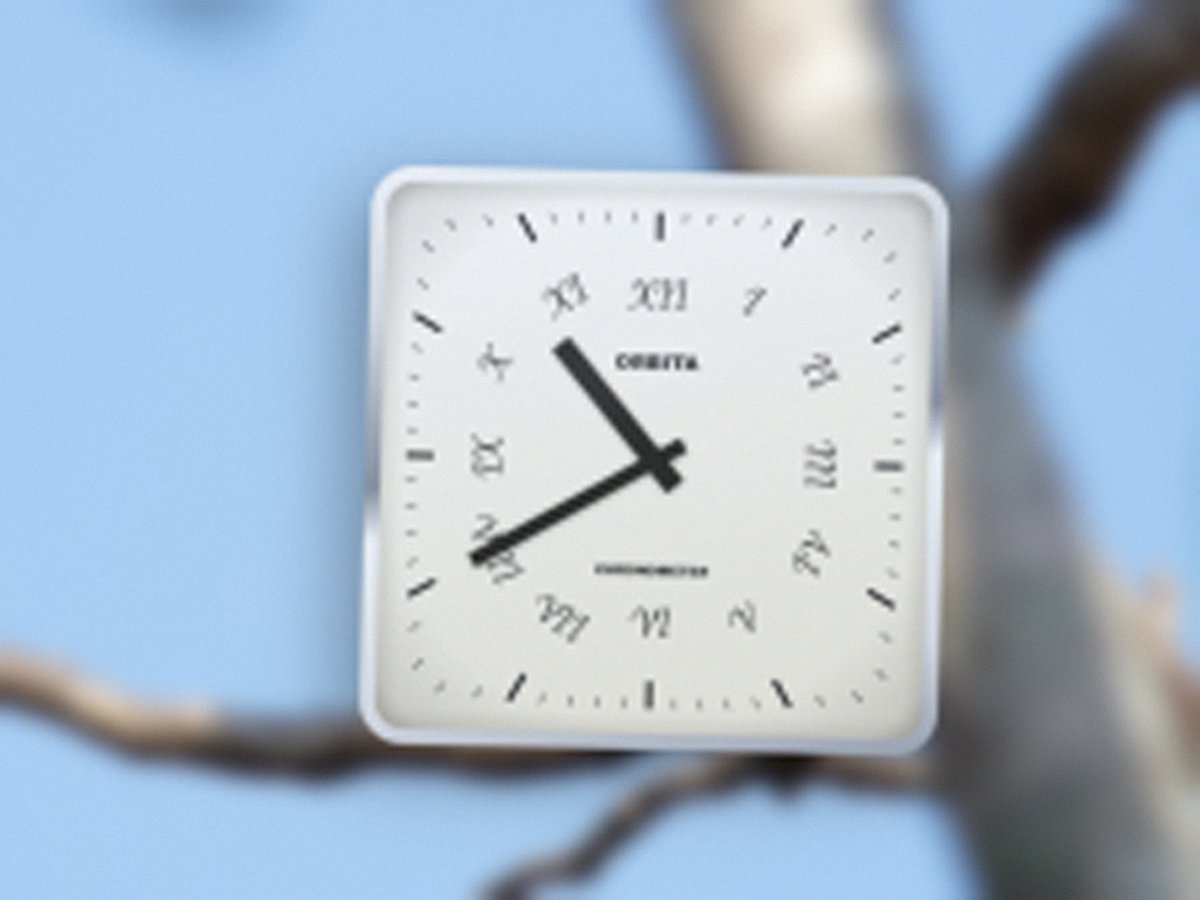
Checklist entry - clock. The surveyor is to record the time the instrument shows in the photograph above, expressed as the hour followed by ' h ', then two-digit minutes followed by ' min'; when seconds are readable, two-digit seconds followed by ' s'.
10 h 40 min
